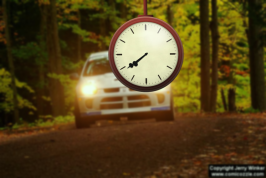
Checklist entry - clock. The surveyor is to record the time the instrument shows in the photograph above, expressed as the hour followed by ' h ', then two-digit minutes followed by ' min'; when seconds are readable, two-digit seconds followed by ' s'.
7 h 39 min
